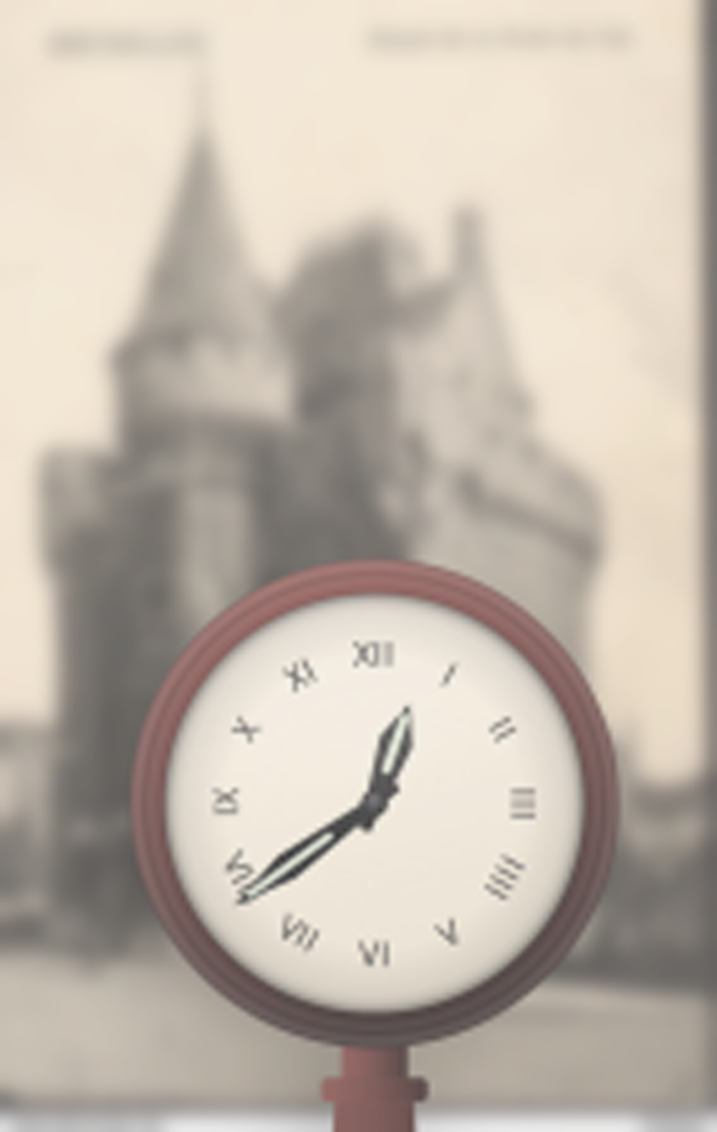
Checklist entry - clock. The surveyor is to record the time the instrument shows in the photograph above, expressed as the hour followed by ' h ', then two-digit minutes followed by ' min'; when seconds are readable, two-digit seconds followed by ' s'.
12 h 39 min
